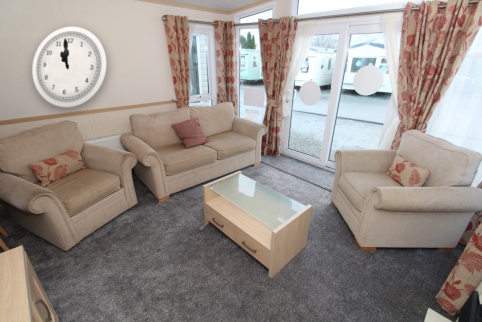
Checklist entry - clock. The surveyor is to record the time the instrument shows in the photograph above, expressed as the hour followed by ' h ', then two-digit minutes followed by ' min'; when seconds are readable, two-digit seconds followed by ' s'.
10 h 58 min
